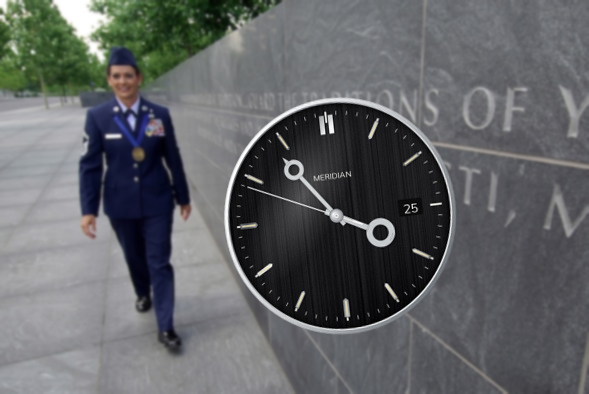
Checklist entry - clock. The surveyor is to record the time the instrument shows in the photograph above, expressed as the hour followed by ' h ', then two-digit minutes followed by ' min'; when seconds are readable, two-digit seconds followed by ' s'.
3 h 53 min 49 s
